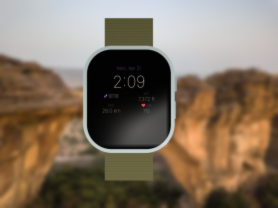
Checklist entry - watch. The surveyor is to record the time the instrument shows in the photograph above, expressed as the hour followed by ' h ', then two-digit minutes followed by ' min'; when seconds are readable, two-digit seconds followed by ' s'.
2 h 09 min
